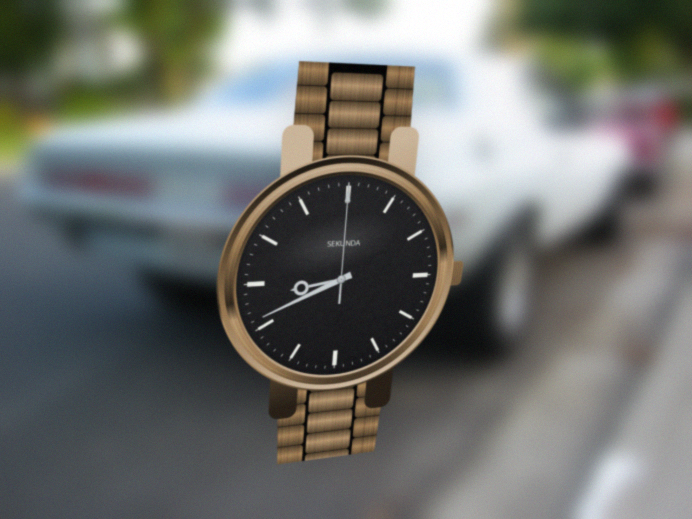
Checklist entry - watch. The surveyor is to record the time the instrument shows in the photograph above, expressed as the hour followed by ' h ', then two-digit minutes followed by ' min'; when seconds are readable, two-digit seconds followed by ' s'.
8 h 41 min 00 s
